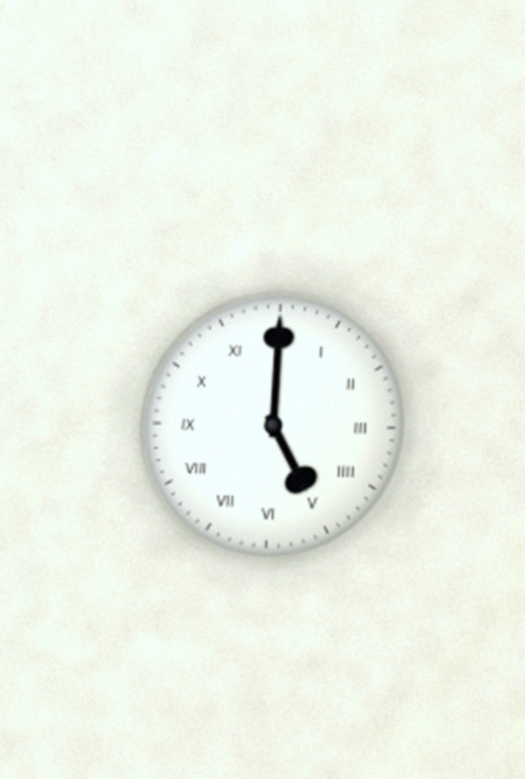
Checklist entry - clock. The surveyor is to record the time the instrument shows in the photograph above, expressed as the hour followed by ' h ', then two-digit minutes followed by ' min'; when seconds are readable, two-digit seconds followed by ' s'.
5 h 00 min
